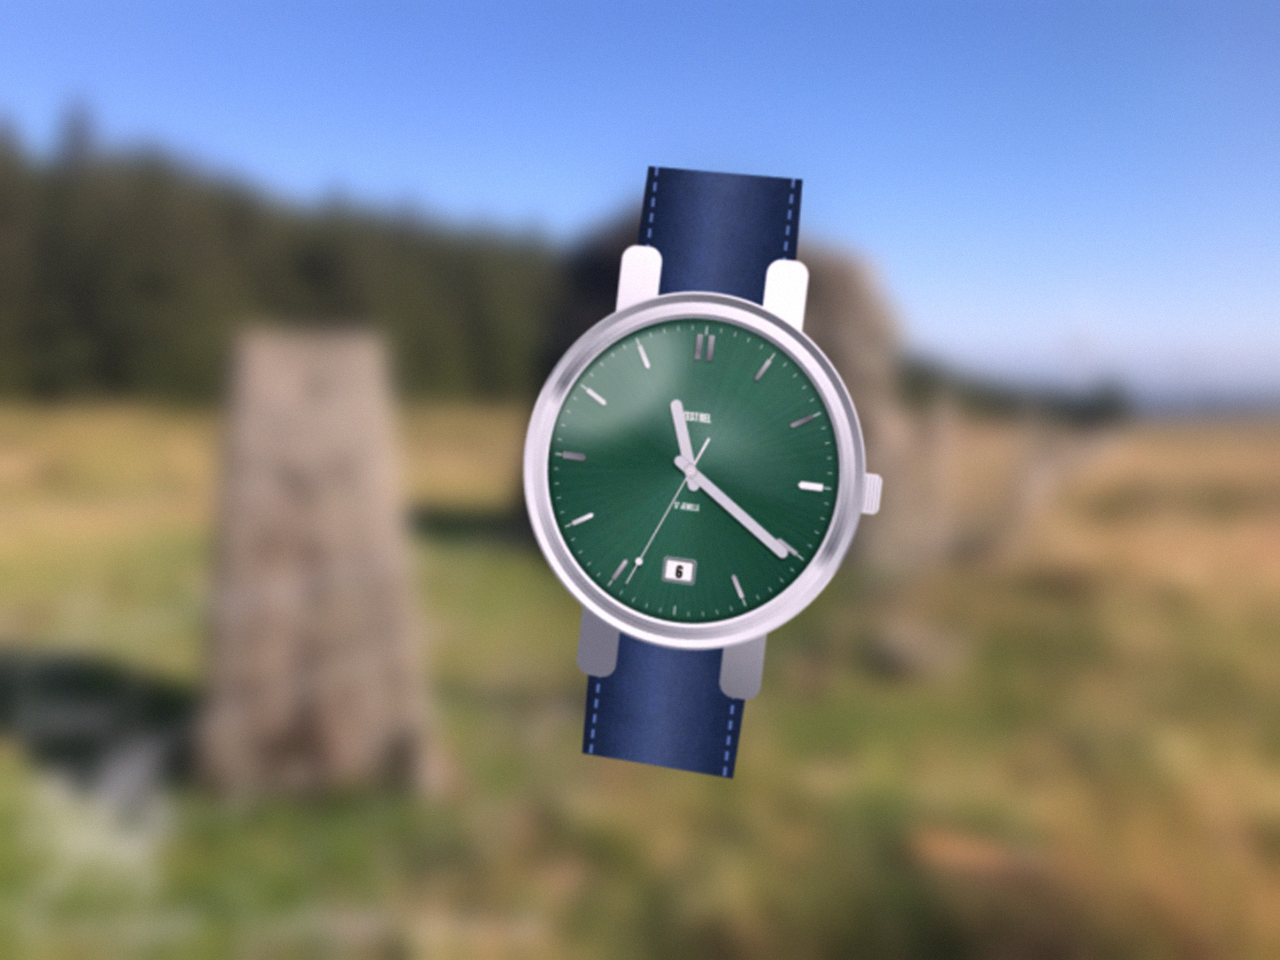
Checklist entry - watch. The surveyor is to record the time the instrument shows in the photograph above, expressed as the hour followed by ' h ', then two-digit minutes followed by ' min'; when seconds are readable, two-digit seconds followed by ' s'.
11 h 20 min 34 s
